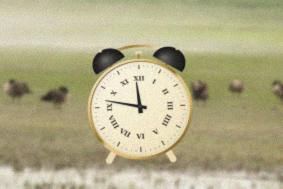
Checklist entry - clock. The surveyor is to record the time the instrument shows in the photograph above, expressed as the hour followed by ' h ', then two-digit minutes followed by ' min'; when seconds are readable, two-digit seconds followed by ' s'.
11 h 47 min
